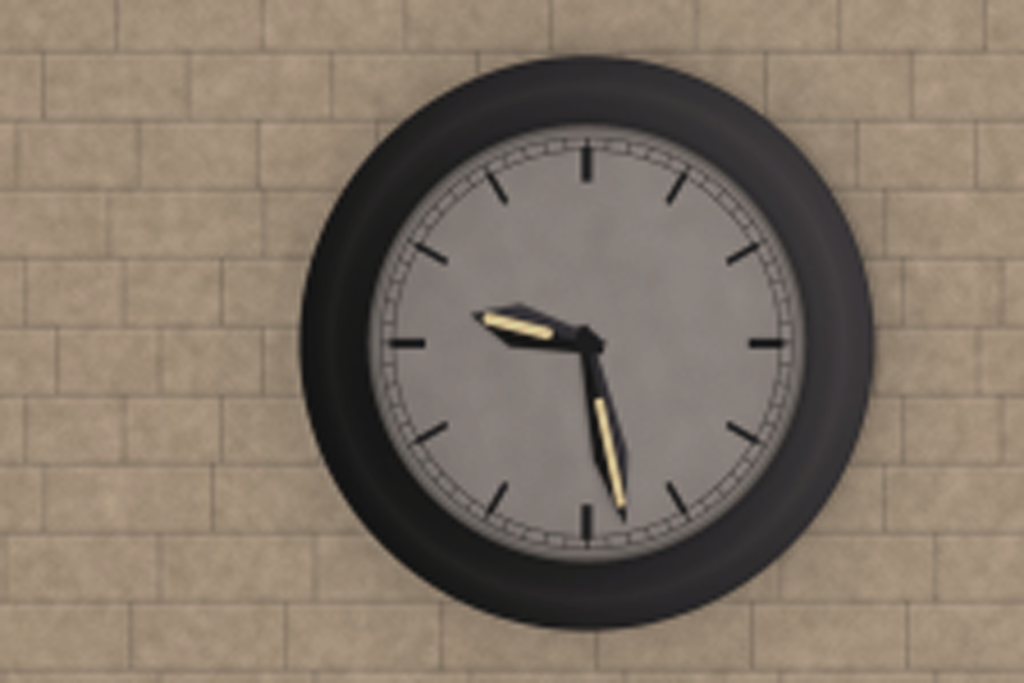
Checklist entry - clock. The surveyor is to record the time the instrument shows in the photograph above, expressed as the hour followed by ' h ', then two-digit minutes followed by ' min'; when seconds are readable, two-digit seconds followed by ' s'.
9 h 28 min
